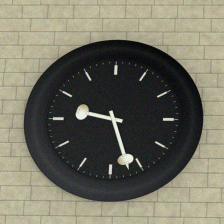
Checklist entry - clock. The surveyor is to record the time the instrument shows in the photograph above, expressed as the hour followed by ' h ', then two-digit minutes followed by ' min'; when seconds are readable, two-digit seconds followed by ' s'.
9 h 27 min
